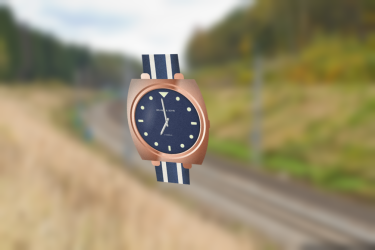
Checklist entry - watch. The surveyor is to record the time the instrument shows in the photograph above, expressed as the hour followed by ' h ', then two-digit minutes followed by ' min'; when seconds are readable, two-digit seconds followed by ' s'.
6 h 59 min
